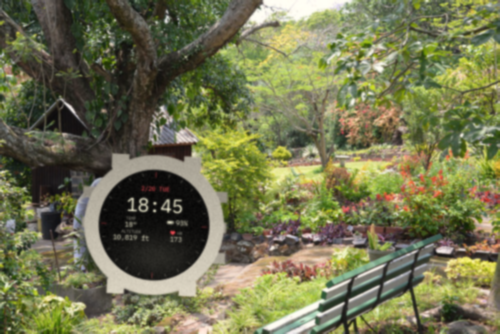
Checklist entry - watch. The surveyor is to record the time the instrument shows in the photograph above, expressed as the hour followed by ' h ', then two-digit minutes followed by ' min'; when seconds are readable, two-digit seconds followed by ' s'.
18 h 45 min
